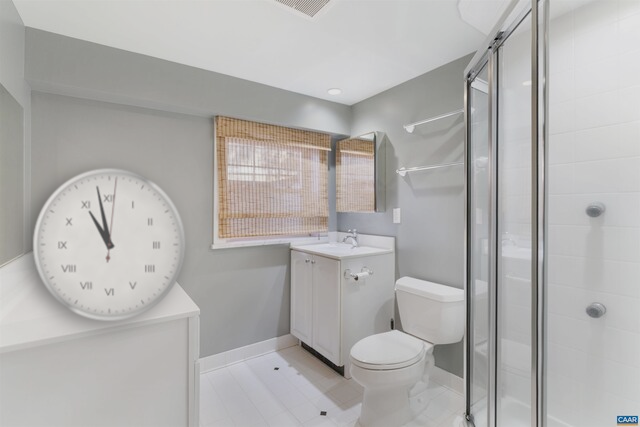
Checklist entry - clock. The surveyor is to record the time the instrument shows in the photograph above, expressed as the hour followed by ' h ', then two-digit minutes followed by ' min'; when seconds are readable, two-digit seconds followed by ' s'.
10 h 58 min 01 s
